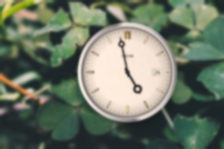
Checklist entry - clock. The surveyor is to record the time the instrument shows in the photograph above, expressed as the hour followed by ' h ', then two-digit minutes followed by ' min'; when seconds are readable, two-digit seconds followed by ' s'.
4 h 58 min
